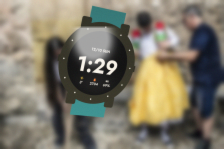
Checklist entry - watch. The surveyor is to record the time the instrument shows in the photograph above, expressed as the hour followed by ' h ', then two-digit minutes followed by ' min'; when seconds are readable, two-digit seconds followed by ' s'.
1 h 29 min
